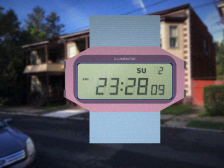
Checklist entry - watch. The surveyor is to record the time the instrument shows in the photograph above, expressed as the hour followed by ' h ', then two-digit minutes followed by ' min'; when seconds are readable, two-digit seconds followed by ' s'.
23 h 28 min 09 s
